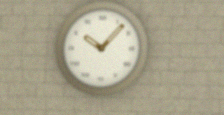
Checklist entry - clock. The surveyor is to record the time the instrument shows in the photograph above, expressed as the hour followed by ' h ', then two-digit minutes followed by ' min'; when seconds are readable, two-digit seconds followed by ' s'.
10 h 07 min
